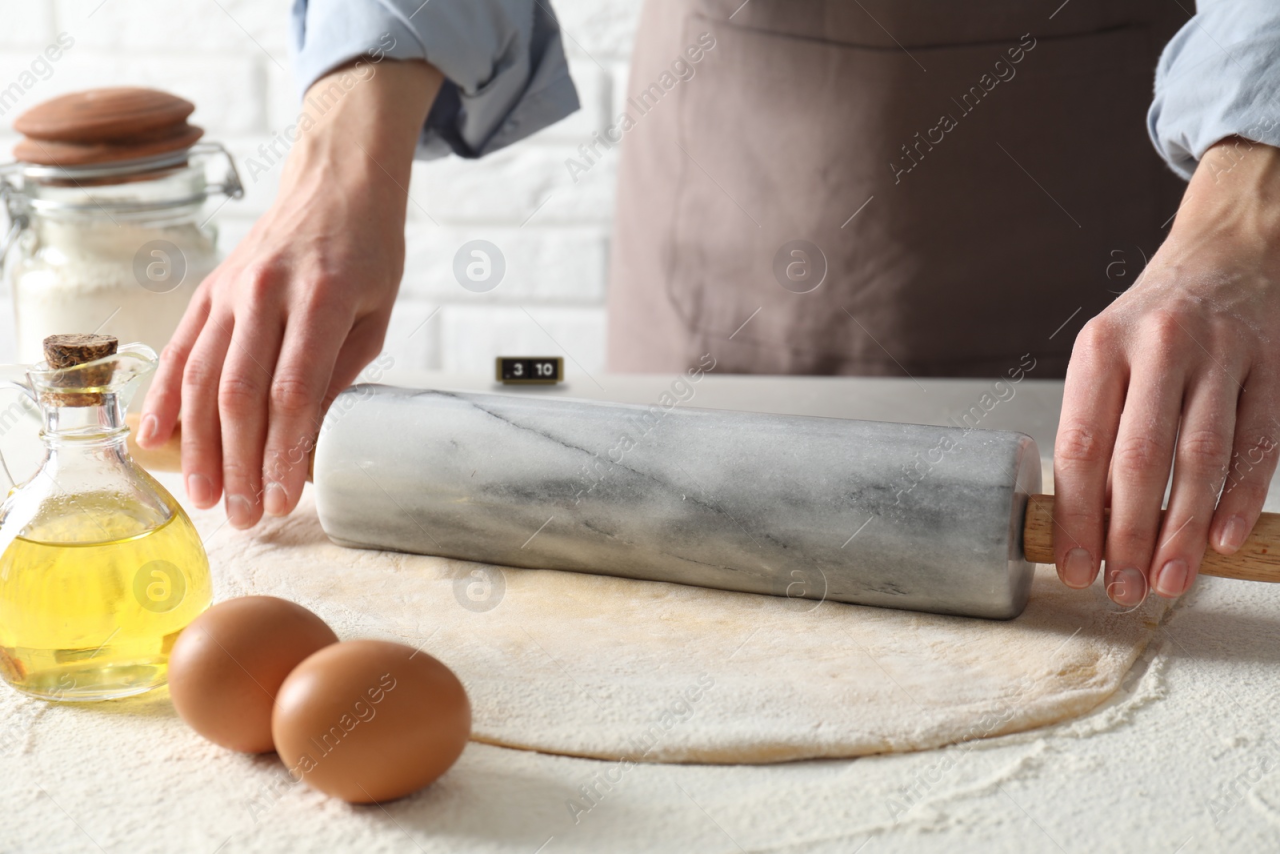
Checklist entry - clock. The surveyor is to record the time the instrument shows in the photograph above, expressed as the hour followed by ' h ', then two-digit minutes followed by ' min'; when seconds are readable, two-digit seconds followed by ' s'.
3 h 10 min
